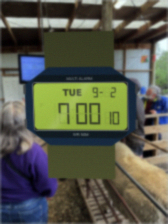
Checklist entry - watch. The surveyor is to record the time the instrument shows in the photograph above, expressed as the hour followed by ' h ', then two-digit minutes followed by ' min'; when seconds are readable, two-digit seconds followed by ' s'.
7 h 00 min 10 s
